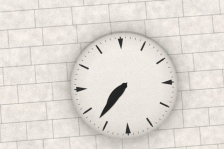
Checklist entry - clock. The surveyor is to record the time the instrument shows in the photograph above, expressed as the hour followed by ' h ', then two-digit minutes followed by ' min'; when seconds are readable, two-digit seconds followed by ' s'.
7 h 37 min
